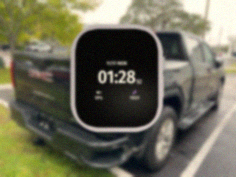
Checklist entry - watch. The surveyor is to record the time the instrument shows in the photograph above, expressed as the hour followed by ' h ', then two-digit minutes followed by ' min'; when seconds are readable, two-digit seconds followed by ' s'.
1 h 28 min
